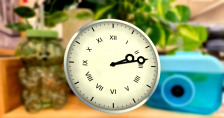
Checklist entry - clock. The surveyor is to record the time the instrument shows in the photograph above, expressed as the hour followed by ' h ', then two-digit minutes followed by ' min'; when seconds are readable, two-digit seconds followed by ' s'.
2 h 13 min
